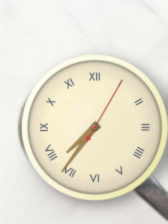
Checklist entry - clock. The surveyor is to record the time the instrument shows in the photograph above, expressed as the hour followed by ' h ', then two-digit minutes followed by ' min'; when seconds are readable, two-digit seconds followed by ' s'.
7 h 36 min 05 s
